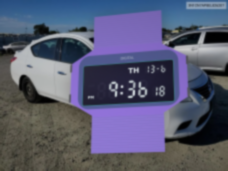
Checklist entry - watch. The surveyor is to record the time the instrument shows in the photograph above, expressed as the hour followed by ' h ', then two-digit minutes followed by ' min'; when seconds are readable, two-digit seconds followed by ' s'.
9 h 36 min 18 s
